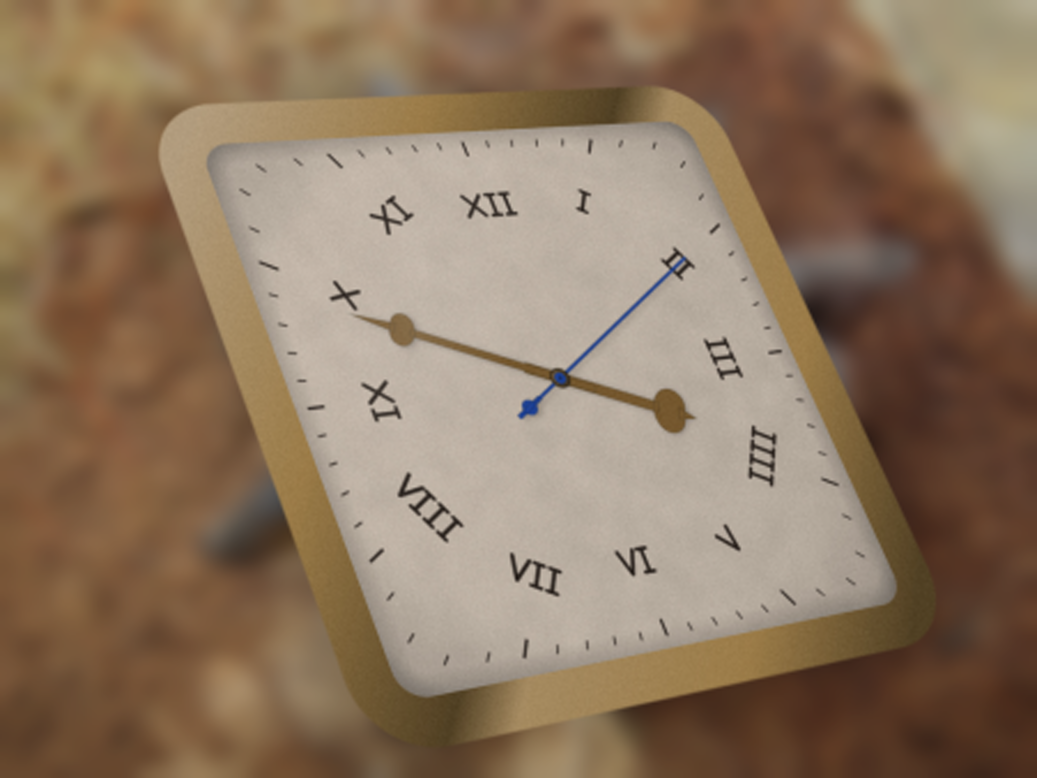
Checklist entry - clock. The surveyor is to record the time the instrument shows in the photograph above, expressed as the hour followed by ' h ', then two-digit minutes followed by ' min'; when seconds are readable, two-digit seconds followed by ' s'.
3 h 49 min 10 s
